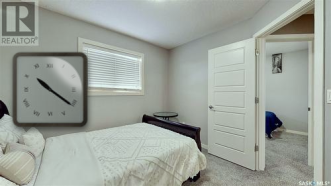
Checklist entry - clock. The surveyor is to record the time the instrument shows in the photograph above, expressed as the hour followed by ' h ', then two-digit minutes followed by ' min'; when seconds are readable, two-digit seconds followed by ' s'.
10 h 21 min
